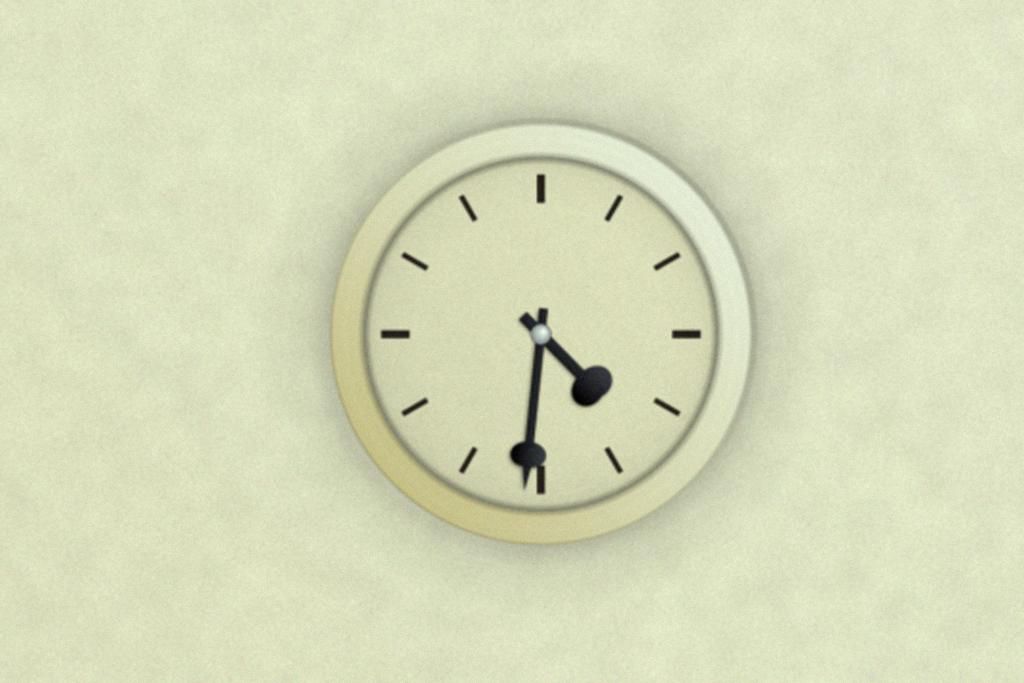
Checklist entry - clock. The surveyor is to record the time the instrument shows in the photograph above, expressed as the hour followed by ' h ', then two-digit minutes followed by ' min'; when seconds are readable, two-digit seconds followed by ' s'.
4 h 31 min
